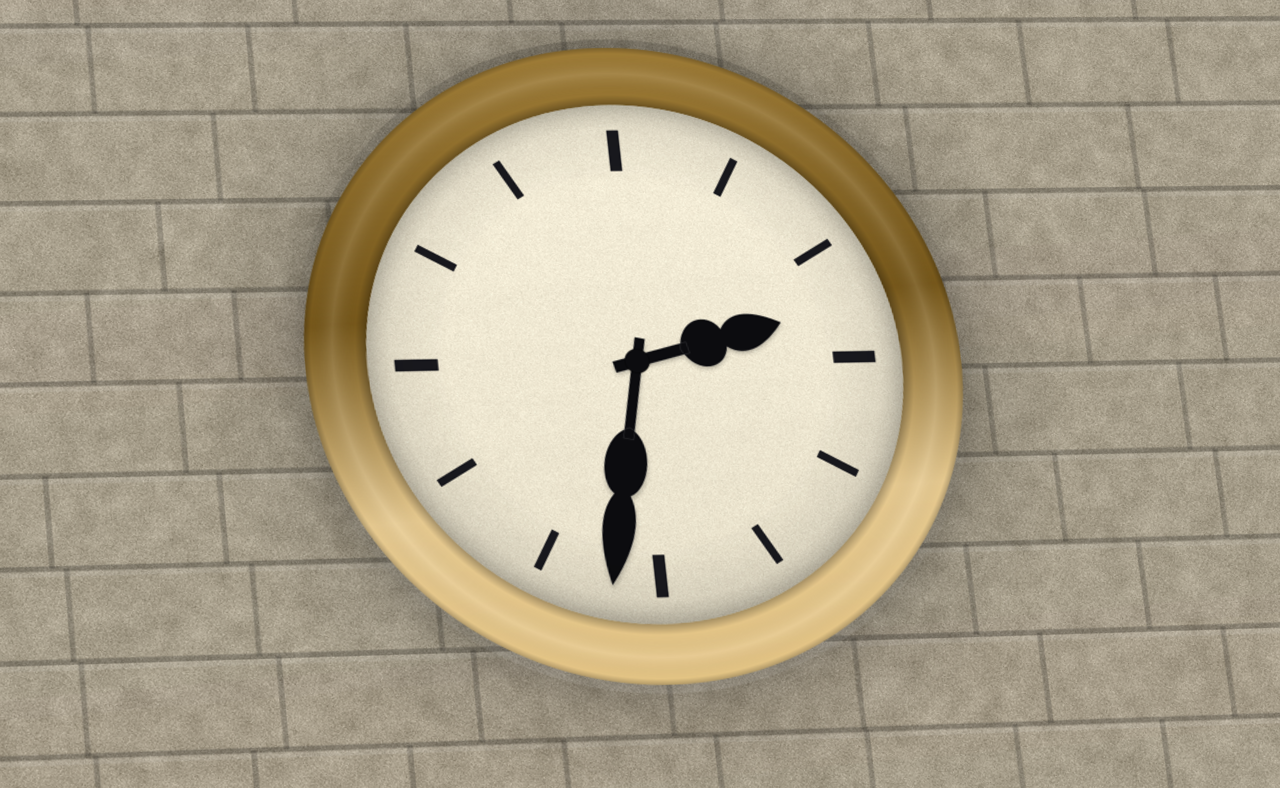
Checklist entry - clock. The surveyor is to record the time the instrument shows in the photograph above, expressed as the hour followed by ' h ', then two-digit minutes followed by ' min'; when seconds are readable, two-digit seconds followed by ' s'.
2 h 32 min
